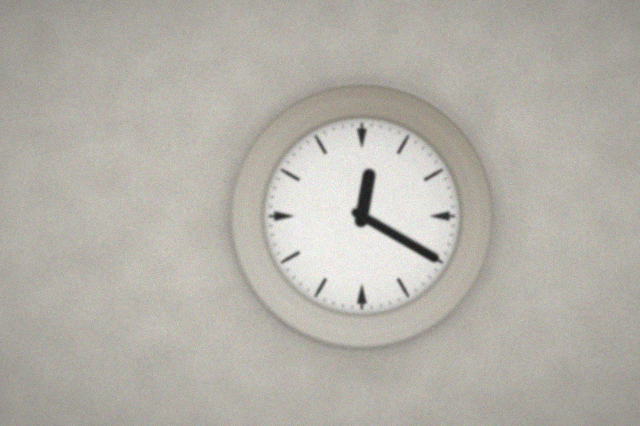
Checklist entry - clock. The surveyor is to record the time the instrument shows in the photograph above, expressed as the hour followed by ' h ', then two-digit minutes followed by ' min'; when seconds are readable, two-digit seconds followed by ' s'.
12 h 20 min
